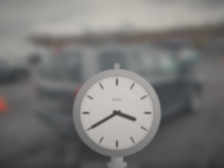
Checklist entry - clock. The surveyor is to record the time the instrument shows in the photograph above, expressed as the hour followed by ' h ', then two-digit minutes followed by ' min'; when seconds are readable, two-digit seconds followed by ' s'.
3 h 40 min
